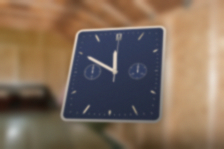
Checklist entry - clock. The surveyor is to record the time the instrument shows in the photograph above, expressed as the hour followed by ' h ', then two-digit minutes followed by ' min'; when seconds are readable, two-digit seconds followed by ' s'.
11 h 50 min
